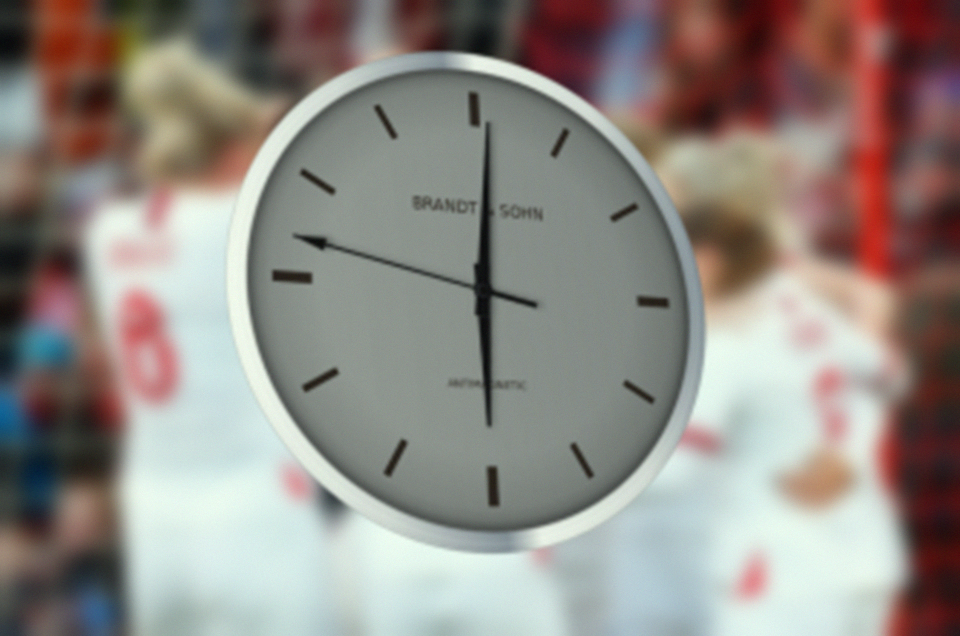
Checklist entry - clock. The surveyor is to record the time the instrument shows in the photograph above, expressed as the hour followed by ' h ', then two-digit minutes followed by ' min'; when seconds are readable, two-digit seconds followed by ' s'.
6 h 00 min 47 s
